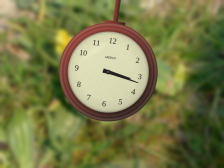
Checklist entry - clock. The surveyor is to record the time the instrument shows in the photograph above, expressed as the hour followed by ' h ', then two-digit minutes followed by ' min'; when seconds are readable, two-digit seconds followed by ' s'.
3 h 17 min
